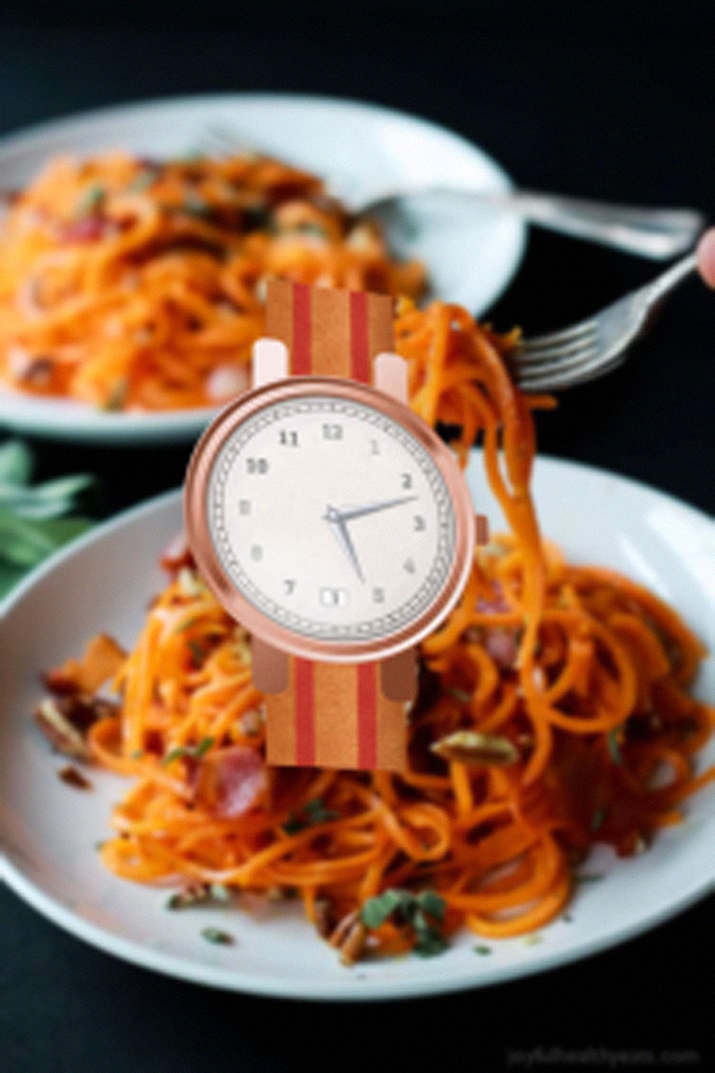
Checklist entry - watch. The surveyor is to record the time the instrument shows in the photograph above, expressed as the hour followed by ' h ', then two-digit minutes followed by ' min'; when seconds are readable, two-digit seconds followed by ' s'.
5 h 12 min
